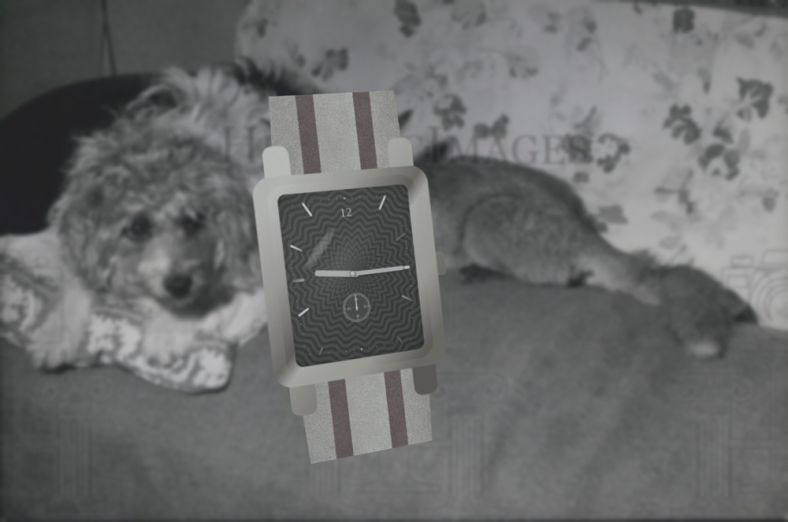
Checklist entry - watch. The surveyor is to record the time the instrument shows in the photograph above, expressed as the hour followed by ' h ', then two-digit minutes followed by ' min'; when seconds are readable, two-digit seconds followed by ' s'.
9 h 15 min
